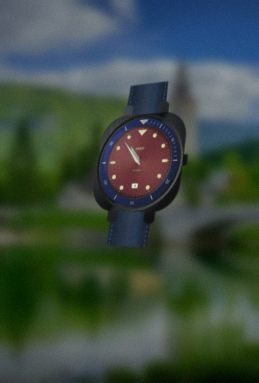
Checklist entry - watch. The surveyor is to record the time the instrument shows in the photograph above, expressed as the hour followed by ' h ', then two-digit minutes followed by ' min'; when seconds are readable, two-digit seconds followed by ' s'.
10 h 53 min
